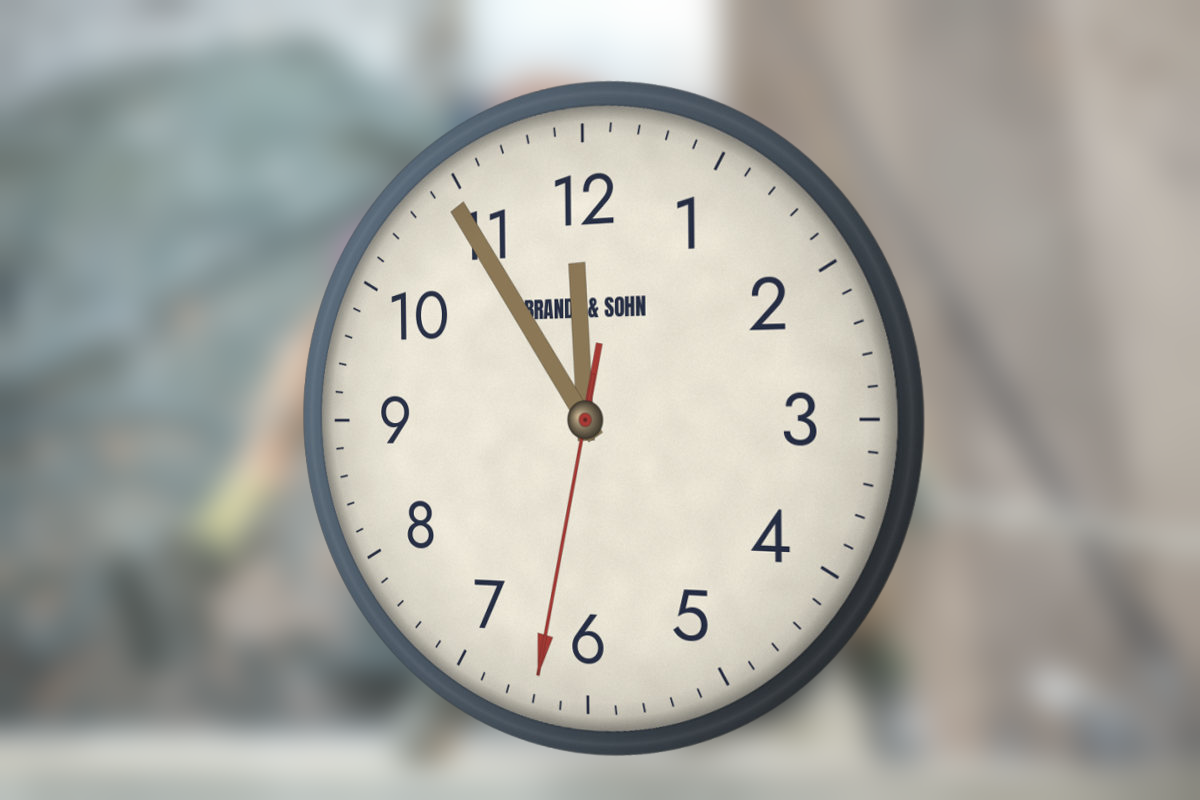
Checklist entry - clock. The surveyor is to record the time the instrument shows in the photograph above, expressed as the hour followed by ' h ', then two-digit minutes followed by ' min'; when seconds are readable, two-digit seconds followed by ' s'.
11 h 54 min 32 s
